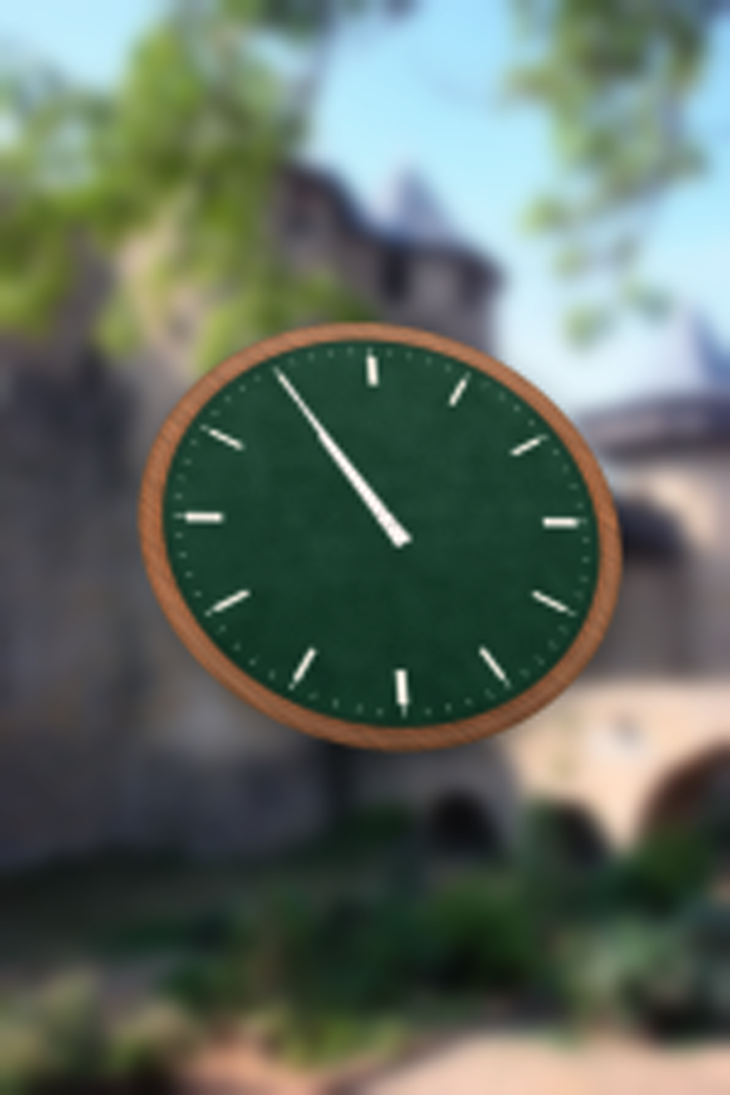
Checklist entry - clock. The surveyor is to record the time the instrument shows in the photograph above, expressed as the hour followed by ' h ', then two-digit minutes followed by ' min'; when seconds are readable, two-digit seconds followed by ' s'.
10 h 55 min
